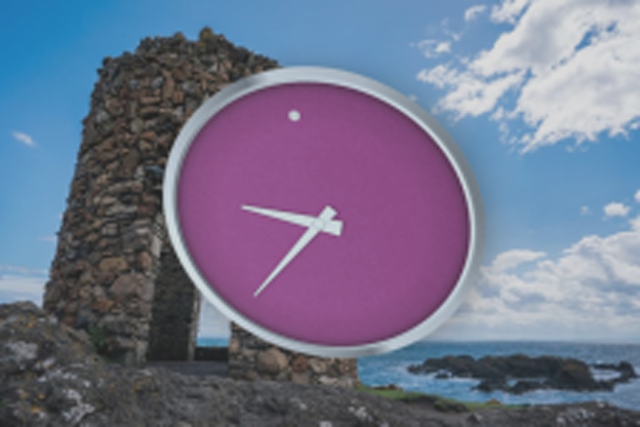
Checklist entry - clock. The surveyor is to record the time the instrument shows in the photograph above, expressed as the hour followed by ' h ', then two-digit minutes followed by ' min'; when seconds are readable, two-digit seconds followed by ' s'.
9 h 38 min
